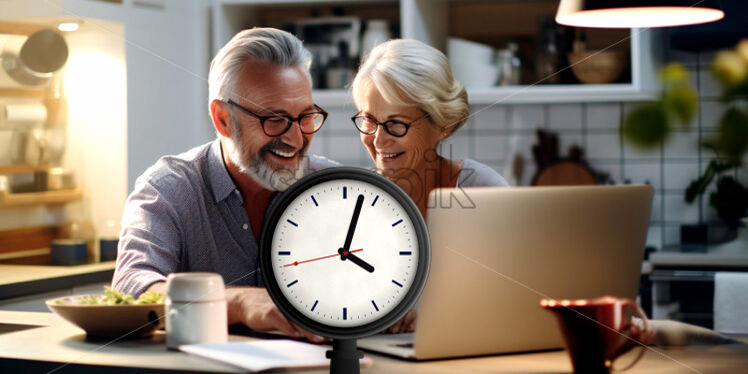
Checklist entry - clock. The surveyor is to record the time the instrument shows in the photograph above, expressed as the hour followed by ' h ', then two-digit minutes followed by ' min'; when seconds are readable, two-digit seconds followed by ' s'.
4 h 02 min 43 s
